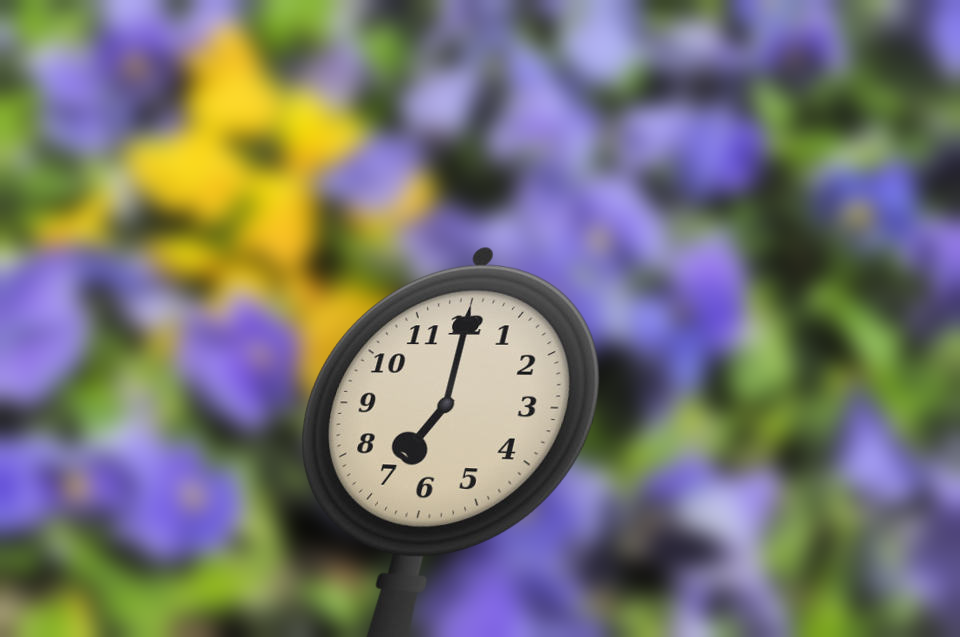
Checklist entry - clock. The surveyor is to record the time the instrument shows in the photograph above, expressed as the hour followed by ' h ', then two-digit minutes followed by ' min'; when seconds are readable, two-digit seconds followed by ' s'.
7 h 00 min
